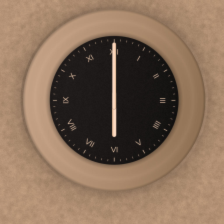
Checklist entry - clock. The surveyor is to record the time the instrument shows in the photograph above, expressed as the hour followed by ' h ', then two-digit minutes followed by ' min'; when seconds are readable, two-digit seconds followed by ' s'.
6 h 00 min
